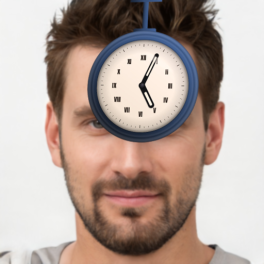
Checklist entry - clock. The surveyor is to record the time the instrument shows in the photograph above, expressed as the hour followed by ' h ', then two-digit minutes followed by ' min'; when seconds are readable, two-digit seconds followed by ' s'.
5 h 04 min
